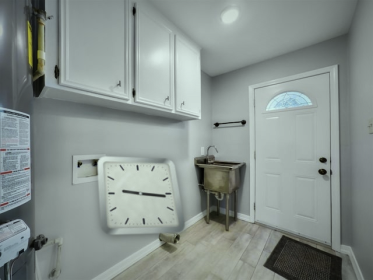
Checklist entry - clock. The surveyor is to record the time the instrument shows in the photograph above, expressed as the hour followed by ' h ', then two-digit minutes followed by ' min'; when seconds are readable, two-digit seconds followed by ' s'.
9 h 16 min
